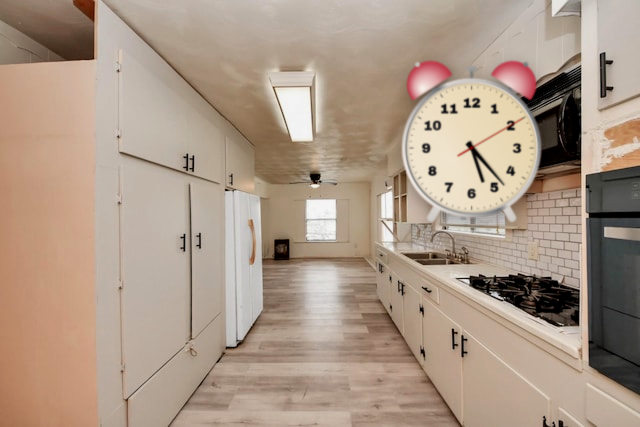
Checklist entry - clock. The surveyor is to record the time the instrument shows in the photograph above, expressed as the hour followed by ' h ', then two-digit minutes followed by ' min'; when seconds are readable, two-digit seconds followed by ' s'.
5 h 23 min 10 s
